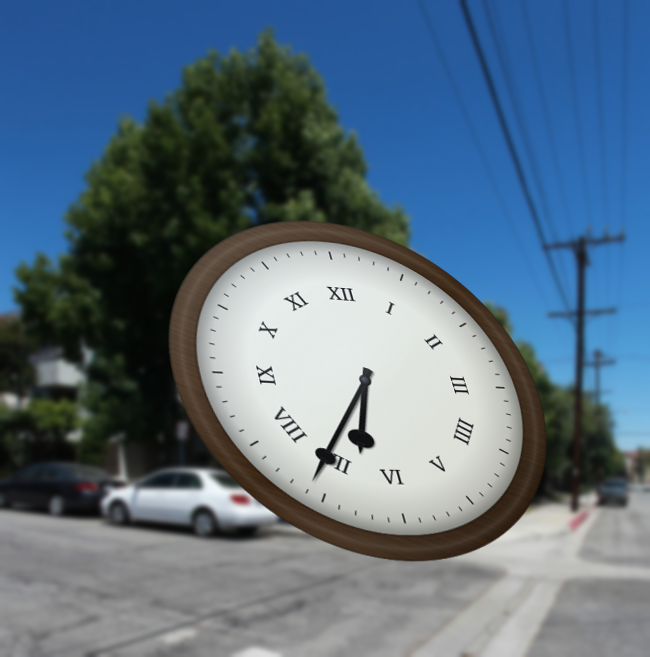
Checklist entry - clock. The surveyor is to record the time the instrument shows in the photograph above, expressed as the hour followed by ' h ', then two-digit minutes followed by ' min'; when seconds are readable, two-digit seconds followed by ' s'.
6 h 36 min
